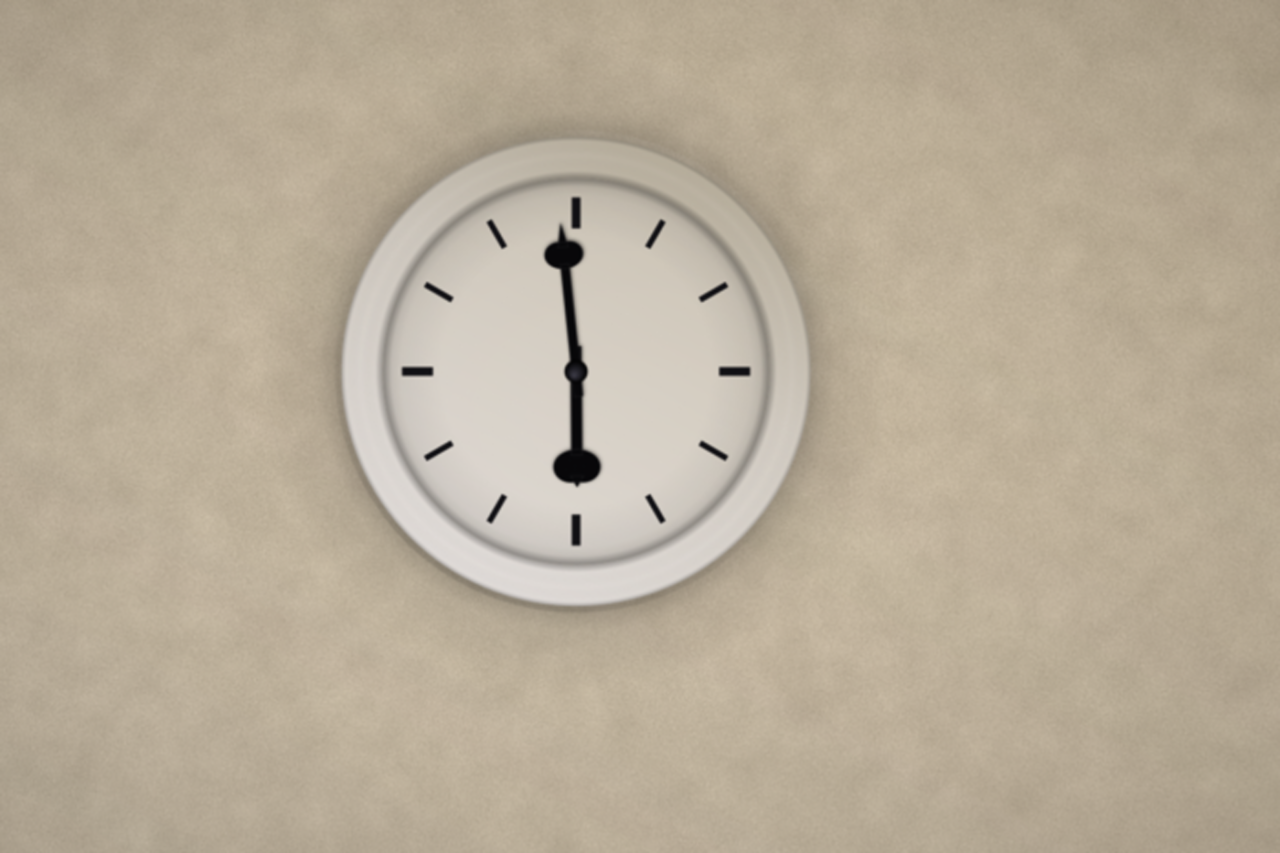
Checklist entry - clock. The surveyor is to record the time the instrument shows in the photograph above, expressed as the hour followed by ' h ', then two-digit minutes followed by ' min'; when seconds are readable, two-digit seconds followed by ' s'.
5 h 59 min
